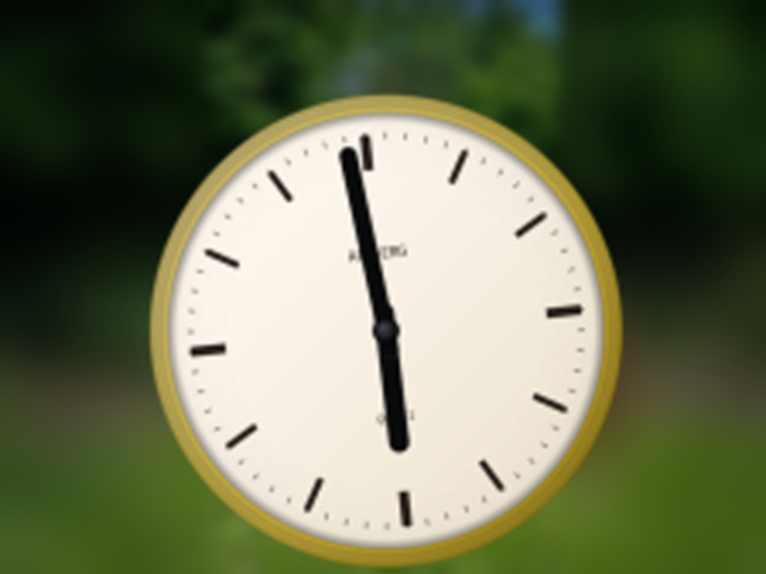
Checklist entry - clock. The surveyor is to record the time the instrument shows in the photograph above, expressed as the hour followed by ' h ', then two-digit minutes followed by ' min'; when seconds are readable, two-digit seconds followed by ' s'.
5 h 59 min
